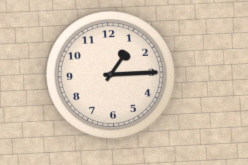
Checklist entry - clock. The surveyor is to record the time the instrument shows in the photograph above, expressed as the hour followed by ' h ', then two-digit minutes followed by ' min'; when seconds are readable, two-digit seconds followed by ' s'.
1 h 15 min
